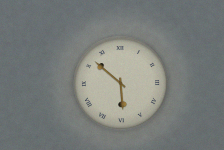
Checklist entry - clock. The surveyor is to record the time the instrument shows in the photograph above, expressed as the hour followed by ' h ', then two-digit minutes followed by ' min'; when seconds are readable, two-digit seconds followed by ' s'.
5 h 52 min
